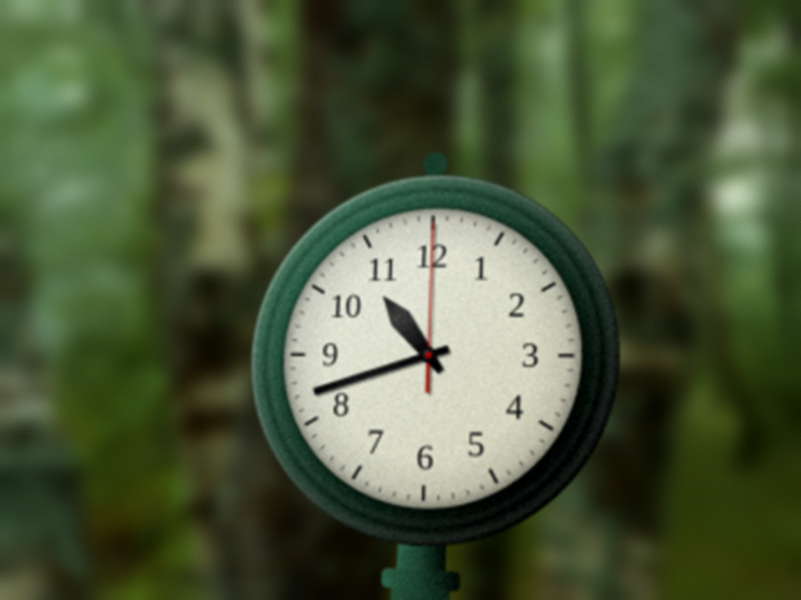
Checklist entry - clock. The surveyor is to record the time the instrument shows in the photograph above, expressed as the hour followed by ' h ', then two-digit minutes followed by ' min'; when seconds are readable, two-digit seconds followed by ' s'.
10 h 42 min 00 s
